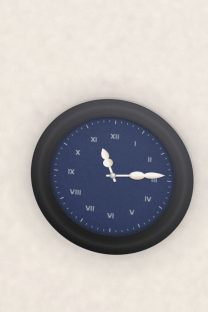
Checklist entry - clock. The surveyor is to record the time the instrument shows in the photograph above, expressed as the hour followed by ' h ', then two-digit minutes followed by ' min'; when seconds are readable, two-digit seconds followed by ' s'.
11 h 14 min
